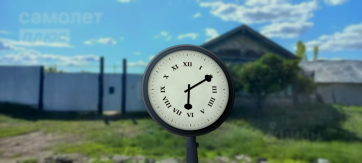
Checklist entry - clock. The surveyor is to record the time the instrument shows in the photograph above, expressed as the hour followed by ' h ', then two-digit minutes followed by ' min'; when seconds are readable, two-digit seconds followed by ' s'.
6 h 10 min
